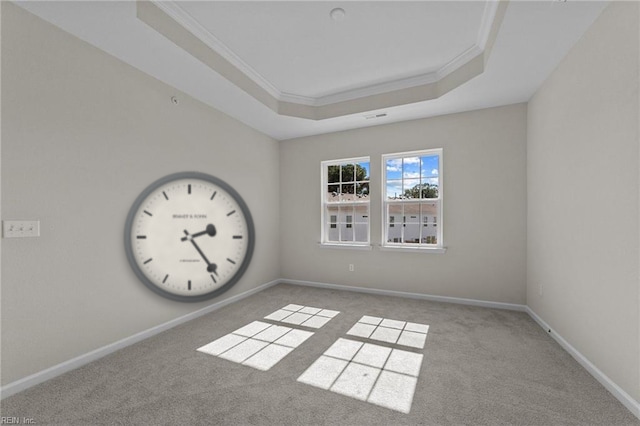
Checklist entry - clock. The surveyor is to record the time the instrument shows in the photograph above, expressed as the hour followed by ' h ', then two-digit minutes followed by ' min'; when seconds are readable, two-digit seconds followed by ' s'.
2 h 24 min
